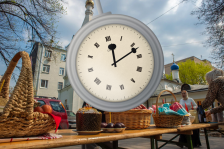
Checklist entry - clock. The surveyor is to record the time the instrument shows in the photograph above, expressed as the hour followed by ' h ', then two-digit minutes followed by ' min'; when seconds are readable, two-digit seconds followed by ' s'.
12 h 12 min
